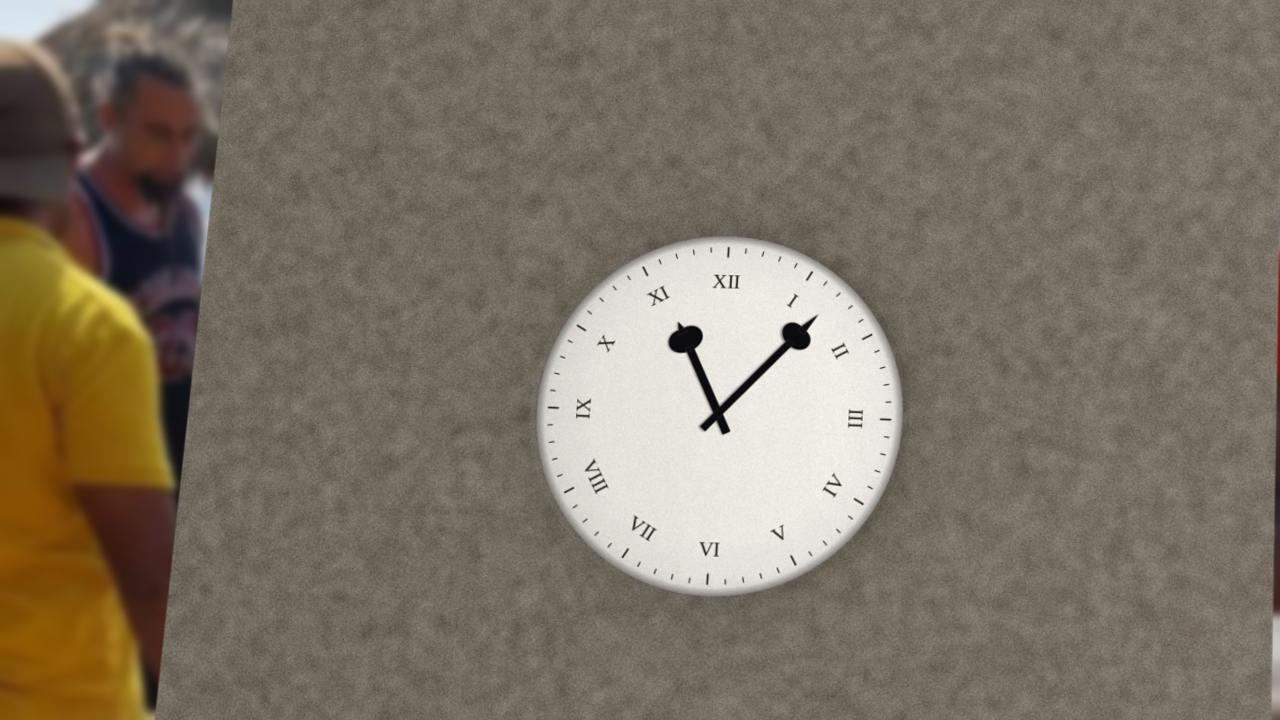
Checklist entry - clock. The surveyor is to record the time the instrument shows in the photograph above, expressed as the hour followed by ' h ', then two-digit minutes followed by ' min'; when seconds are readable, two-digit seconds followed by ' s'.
11 h 07 min
